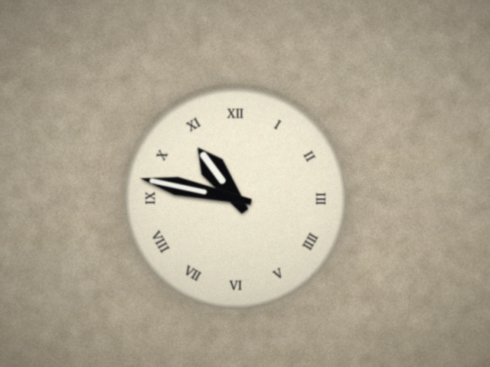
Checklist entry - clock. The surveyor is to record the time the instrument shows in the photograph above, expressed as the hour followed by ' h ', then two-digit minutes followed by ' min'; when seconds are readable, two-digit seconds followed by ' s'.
10 h 47 min
